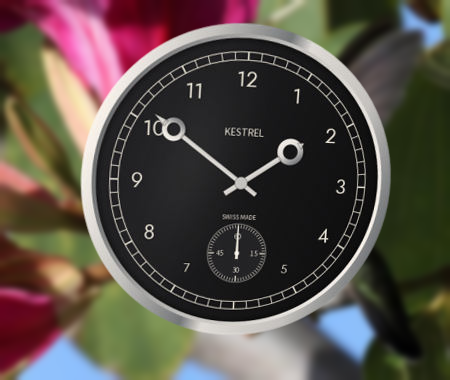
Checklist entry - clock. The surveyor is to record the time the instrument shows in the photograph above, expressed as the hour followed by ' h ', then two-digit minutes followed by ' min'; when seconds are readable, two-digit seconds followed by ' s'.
1 h 51 min
